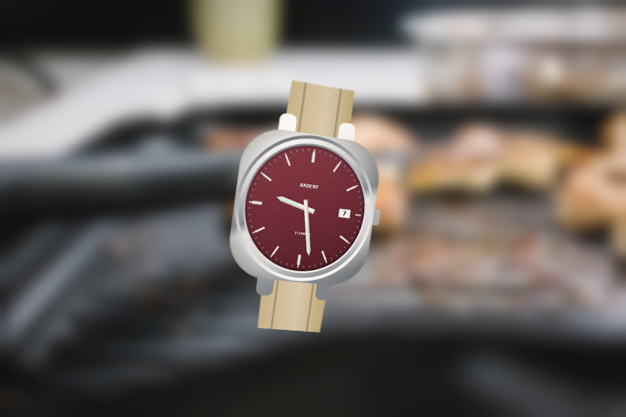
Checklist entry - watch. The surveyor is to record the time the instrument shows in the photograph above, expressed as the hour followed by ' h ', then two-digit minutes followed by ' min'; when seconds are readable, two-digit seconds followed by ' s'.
9 h 28 min
